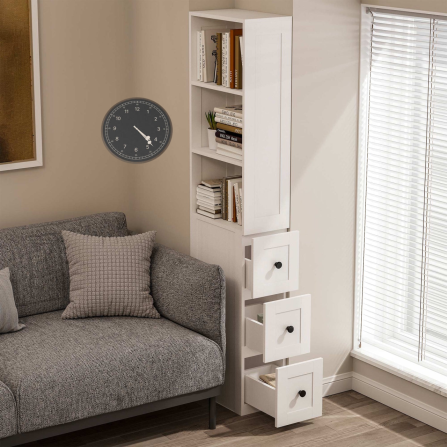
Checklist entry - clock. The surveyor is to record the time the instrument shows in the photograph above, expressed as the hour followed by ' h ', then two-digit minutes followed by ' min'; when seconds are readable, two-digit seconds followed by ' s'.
4 h 23 min
